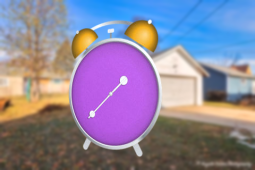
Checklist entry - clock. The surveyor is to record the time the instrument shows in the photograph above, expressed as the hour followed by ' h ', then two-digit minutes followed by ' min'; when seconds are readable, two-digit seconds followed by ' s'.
1 h 38 min
